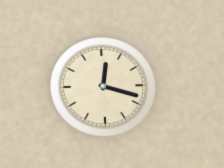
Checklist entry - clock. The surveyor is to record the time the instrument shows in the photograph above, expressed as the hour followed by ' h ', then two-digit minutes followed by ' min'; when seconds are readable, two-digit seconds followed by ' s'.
12 h 18 min
